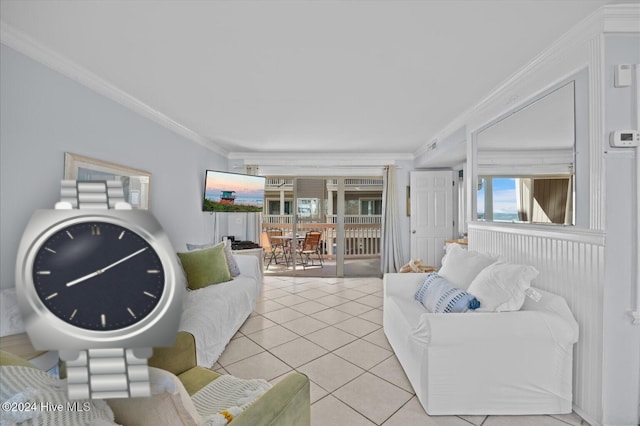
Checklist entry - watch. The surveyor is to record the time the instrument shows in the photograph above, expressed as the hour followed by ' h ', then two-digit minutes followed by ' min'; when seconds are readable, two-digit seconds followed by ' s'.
8 h 10 min
